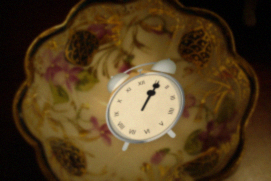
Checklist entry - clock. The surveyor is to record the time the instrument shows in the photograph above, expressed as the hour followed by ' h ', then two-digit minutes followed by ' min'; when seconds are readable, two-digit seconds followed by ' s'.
1 h 06 min
